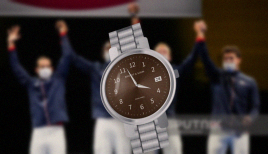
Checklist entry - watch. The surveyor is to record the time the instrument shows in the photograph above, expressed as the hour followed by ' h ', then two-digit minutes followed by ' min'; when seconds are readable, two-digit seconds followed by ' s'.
3 h 57 min
